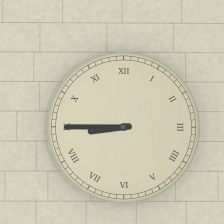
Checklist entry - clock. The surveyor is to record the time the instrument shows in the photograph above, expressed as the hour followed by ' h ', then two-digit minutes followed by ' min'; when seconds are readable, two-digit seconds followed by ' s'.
8 h 45 min
